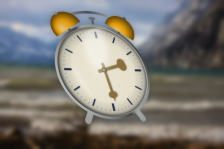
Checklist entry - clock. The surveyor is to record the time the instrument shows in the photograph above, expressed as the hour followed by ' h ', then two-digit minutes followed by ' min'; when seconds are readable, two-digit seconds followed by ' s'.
2 h 29 min
